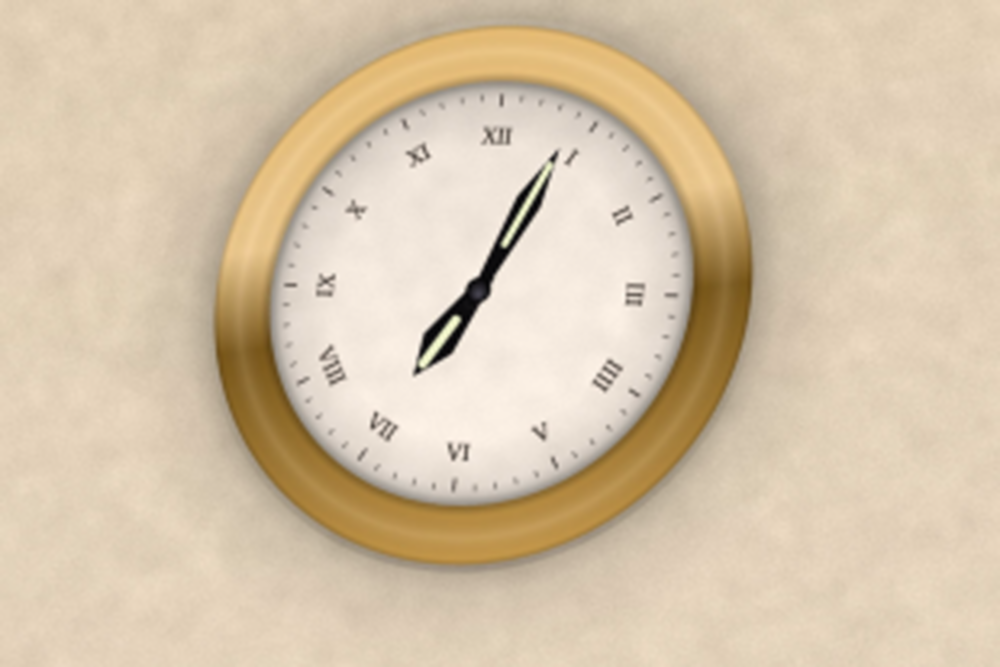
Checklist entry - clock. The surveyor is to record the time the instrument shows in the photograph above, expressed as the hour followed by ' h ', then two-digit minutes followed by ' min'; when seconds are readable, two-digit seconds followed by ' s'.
7 h 04 min
